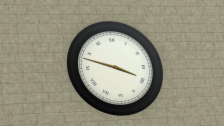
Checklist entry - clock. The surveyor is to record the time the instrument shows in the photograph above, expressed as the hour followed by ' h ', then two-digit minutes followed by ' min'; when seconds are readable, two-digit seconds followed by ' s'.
3 h 48 min
